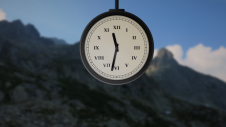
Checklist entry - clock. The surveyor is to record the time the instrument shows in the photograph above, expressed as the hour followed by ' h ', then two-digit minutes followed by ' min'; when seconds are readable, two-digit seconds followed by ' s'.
11 h 32 min
